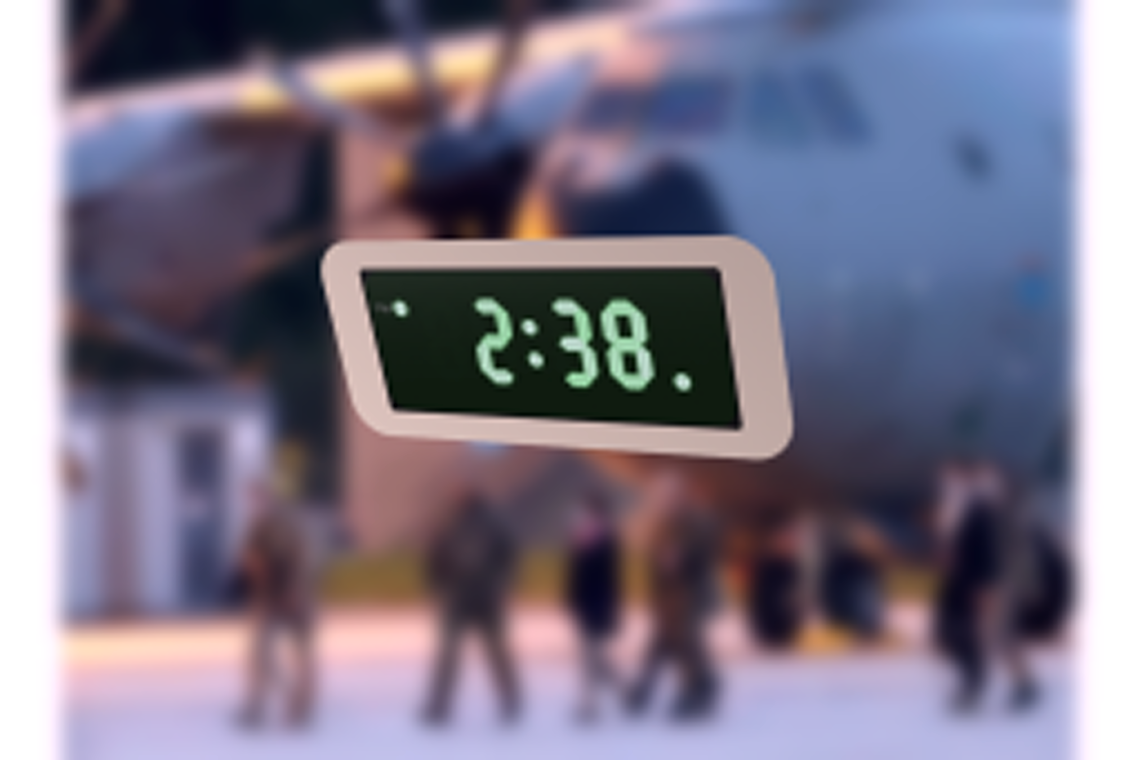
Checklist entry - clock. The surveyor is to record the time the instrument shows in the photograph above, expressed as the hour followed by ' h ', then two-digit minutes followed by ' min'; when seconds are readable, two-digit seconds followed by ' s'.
2 h 38 min
